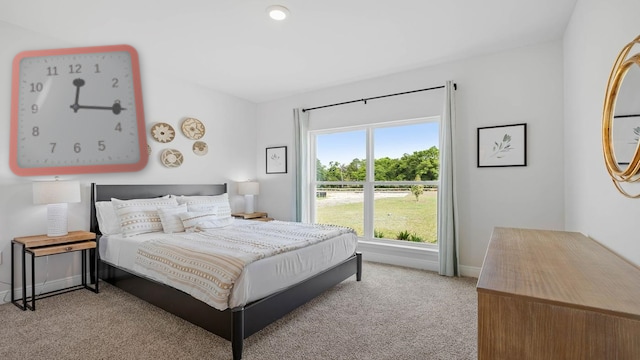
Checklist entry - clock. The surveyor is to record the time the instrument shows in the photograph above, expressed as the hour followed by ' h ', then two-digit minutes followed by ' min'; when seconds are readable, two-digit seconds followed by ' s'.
12 h 16 min
